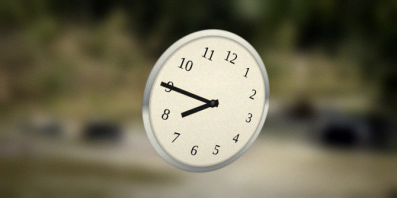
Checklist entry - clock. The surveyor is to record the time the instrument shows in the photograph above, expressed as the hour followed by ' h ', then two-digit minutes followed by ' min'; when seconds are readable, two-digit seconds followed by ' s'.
7 h 45 min
